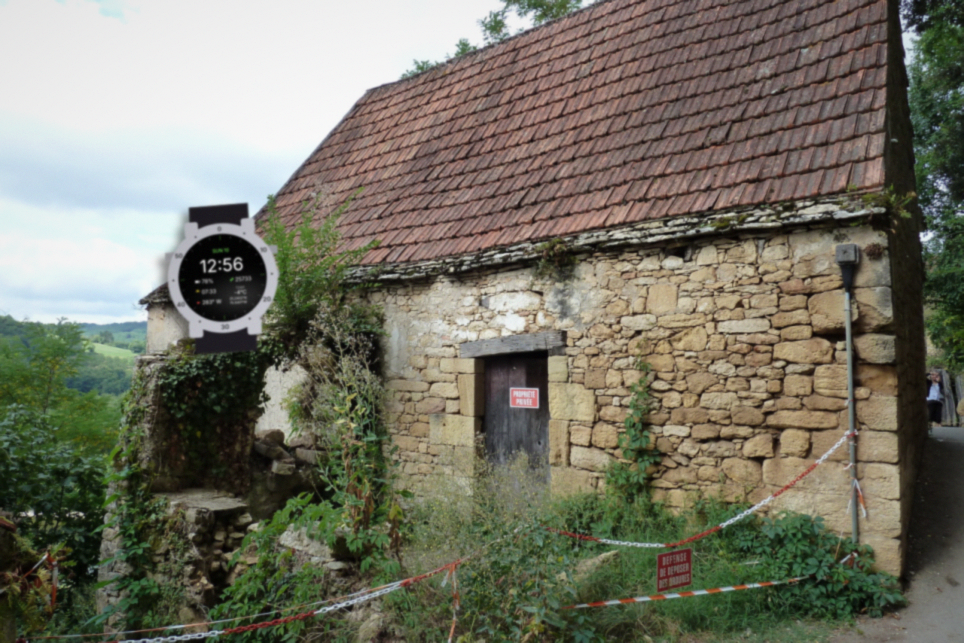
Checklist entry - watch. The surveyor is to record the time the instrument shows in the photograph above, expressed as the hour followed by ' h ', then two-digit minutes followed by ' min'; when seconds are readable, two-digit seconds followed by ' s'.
12 h 56 min
